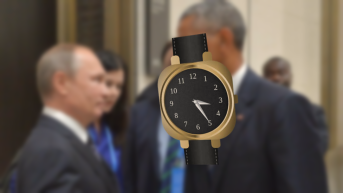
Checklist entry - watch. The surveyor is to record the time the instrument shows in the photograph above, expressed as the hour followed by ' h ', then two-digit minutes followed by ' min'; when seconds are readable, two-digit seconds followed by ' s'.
3 h 25 min
